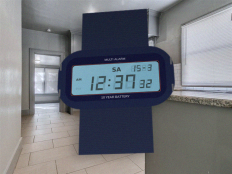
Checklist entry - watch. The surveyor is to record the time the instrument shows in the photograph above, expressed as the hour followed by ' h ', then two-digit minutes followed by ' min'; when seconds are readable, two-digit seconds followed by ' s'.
12 h 37 min 32 s
